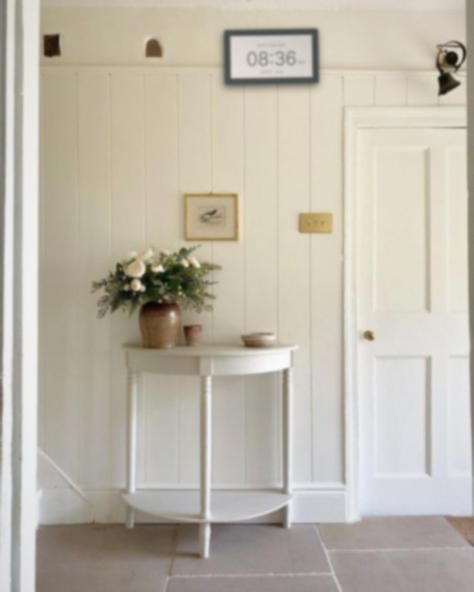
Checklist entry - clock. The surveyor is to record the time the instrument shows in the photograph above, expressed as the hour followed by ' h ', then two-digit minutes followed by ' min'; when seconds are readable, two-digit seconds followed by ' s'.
8 h 36 min
